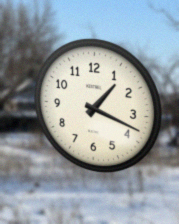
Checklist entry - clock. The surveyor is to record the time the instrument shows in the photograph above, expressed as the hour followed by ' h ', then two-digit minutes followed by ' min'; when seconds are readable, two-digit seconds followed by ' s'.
1 h 18 min
